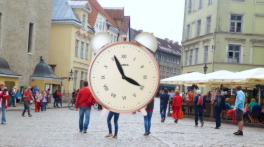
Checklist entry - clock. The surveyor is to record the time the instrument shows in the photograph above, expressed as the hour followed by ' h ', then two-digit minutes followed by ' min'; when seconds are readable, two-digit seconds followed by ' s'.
3 h 56 min
